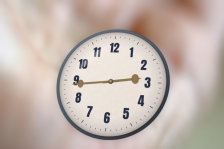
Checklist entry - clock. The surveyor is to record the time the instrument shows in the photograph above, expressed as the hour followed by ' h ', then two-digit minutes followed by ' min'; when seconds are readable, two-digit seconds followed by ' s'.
2 h 44 min
